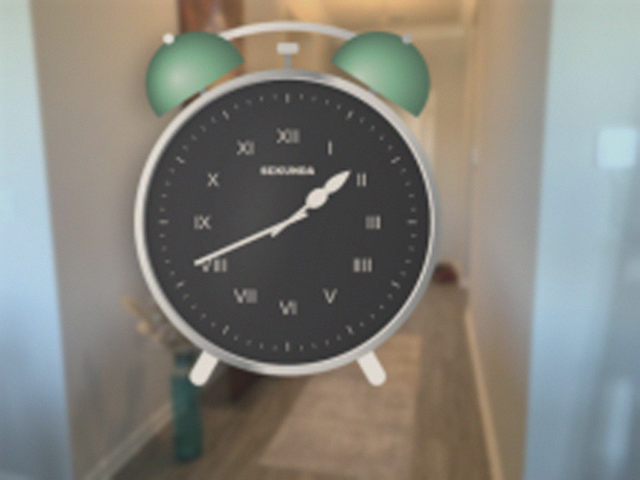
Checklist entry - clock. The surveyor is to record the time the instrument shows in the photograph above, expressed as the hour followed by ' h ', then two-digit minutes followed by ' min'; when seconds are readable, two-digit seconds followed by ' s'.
1 h 41 min
